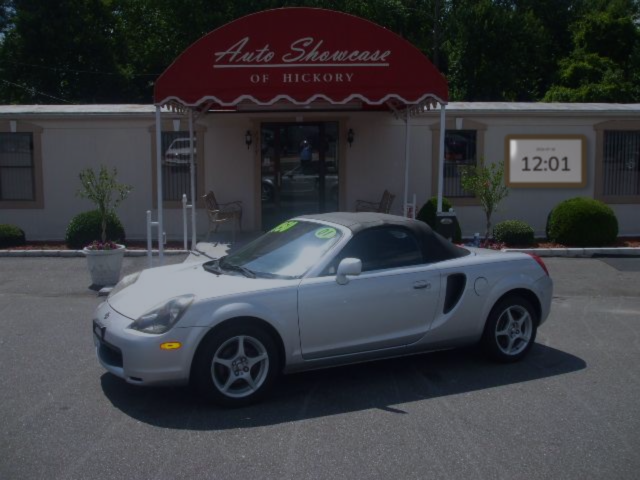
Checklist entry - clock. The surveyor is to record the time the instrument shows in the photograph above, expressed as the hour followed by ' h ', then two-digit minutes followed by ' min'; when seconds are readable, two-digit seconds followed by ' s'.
12 h 01 min
